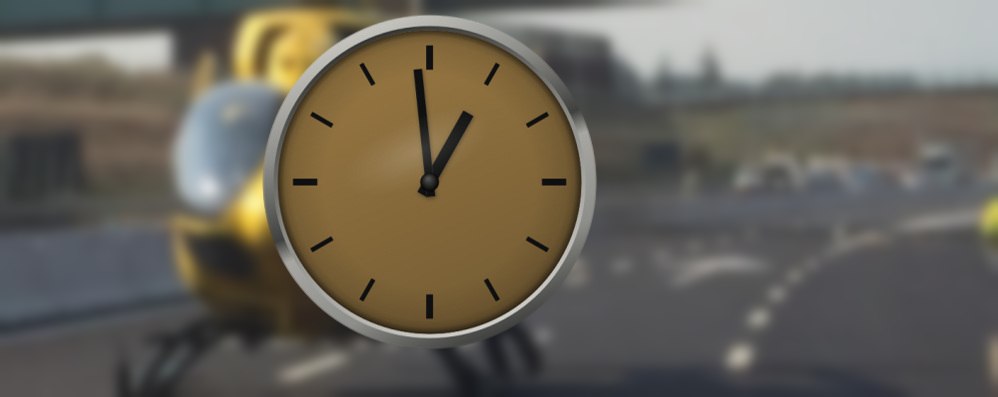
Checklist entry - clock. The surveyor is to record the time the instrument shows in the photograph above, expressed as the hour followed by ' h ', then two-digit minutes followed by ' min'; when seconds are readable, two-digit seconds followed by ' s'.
12 h 59 min
